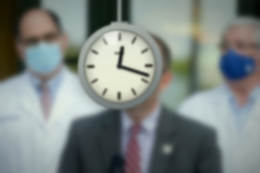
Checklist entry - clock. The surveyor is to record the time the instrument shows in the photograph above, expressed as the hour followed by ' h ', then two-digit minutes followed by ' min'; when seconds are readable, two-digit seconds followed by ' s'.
12 h 18 min
